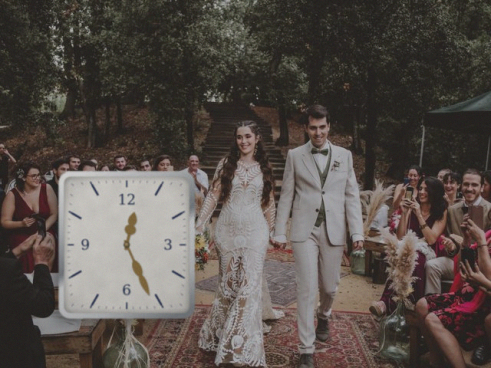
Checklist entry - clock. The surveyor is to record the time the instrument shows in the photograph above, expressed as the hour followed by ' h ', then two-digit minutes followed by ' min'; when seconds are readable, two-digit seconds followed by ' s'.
12 h 26 min
